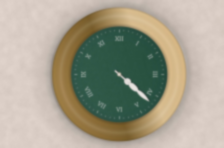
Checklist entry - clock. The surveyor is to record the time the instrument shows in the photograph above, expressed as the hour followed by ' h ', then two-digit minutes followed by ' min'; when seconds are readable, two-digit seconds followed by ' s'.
4 h 22 min
